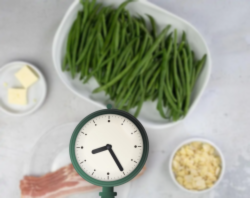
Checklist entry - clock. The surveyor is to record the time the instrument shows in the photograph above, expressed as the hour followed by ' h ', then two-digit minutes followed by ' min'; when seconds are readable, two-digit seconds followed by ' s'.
8 h 25 min
